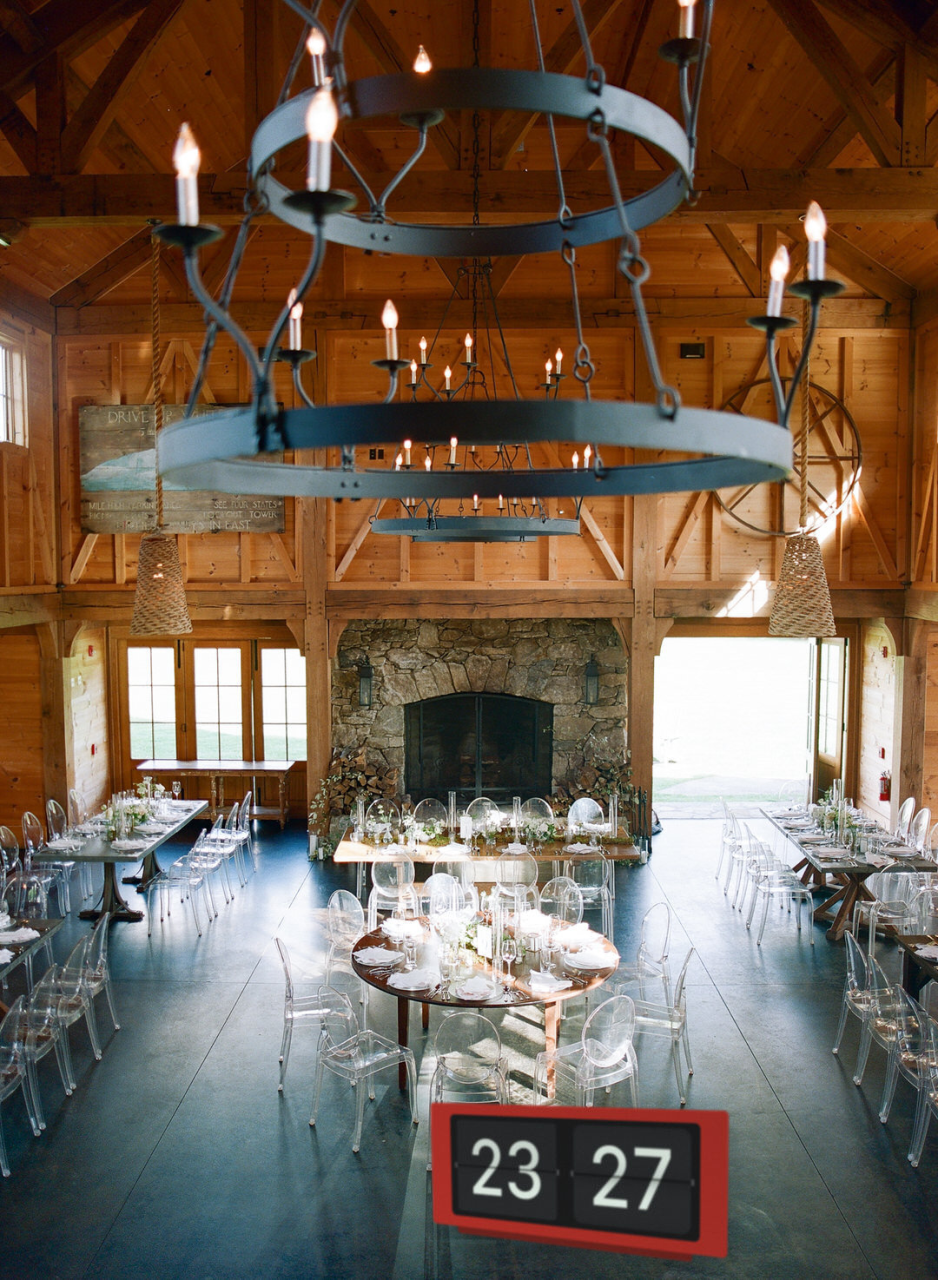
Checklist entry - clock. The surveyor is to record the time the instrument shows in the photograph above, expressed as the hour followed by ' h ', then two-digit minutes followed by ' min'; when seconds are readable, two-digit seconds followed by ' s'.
23 h 27 min
